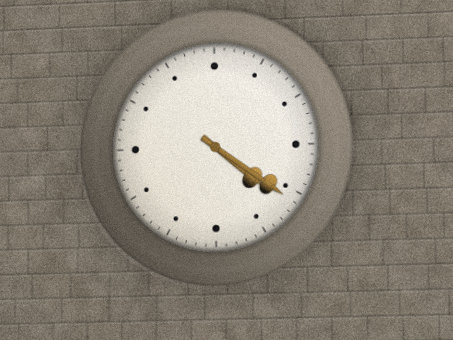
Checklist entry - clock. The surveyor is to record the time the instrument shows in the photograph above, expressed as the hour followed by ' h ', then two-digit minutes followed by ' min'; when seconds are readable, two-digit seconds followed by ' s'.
4 h 21 min
